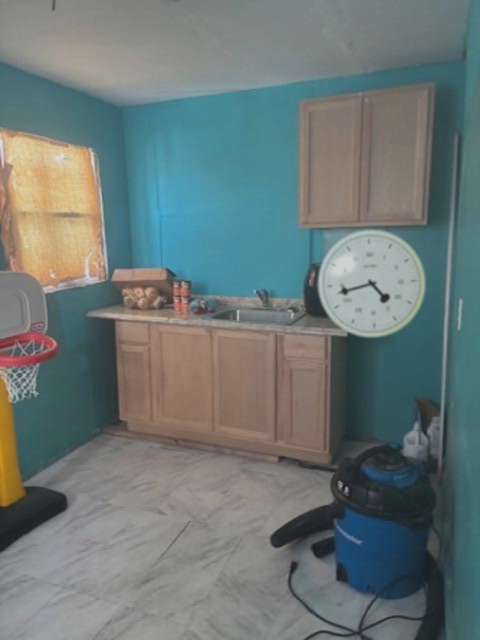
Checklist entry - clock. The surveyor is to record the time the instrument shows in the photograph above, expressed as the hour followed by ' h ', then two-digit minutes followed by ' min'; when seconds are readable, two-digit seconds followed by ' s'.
4 h 43 min
